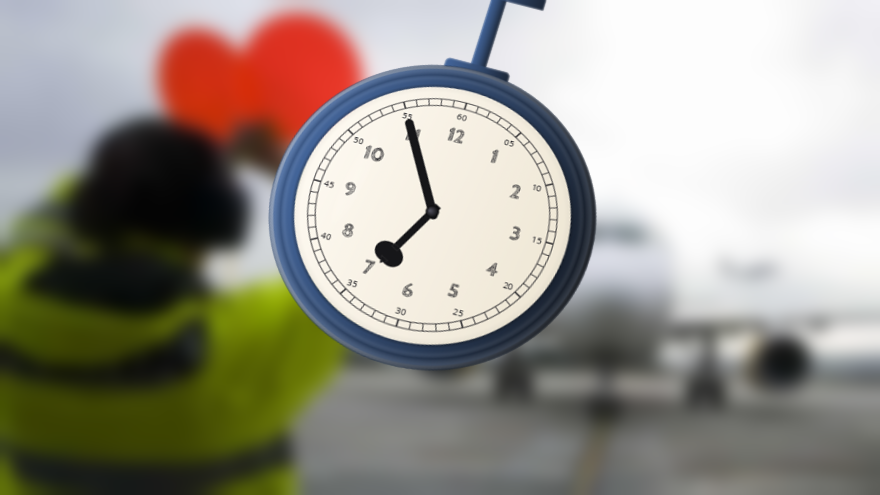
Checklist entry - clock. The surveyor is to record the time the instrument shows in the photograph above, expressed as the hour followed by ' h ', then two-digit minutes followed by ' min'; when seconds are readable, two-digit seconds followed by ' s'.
6 h 55 min
